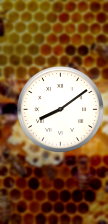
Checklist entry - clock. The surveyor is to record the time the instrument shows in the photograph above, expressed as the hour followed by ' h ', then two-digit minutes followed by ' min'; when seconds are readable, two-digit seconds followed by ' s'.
8 h 09 min
